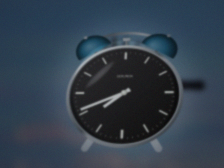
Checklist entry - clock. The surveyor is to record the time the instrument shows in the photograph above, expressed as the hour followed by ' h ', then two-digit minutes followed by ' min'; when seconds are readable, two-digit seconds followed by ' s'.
7 h 41 min
